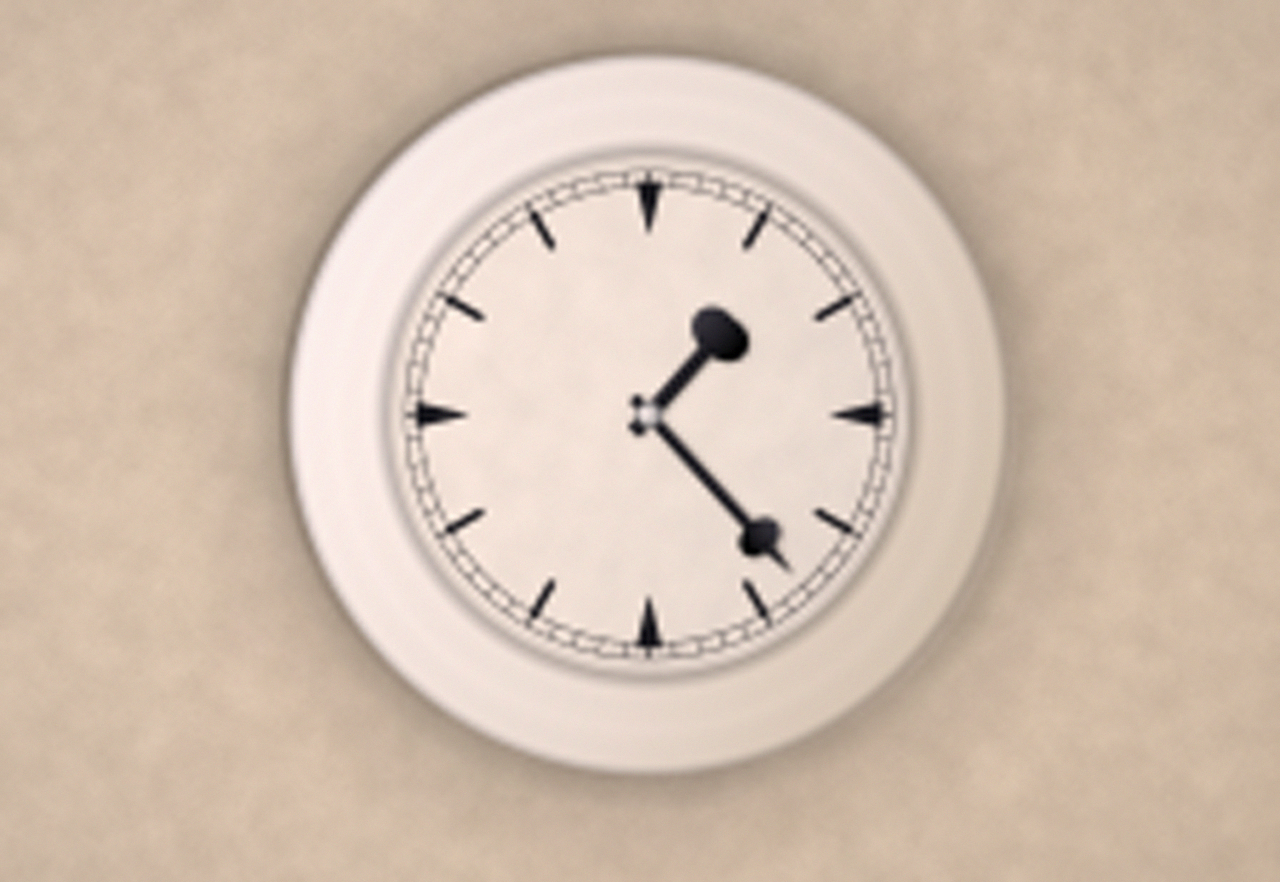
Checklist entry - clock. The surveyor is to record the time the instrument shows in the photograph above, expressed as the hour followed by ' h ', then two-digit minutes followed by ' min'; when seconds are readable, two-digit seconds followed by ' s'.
1 h 23 min
